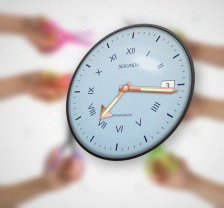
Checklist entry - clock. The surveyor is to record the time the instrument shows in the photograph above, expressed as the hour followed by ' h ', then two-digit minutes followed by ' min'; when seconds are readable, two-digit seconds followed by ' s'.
7 h 16 min
